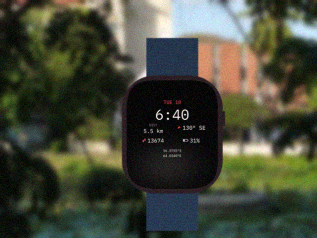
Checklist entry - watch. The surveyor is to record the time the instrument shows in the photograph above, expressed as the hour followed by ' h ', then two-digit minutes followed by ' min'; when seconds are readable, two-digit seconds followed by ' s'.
6 h 40 min
